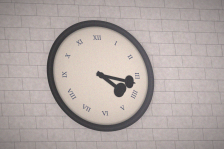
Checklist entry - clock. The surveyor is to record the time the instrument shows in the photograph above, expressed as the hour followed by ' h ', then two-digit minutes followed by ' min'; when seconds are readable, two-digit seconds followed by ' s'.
4 h 17 min
